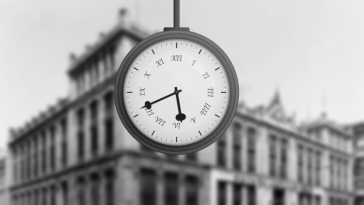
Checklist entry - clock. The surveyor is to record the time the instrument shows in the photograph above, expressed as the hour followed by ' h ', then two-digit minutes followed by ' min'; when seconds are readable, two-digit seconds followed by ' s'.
5 h 41 min
